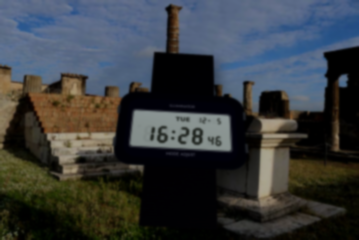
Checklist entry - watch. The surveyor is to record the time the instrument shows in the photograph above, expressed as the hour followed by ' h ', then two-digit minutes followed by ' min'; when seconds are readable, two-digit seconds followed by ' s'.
16 h 28 min
